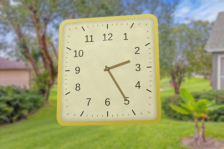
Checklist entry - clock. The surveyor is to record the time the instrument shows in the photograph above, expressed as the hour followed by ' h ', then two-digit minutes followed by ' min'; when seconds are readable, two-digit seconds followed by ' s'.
2 h 25 min
